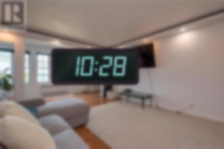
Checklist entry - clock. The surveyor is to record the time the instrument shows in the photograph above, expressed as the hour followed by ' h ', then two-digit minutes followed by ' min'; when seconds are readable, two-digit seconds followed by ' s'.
10 h 28 min
